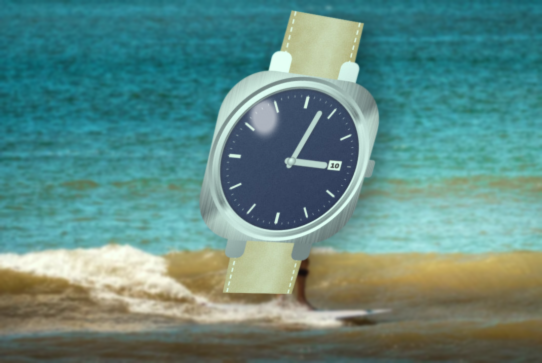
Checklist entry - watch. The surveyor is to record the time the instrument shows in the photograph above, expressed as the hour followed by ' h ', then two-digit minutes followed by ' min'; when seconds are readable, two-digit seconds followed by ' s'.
3 h 03 min
